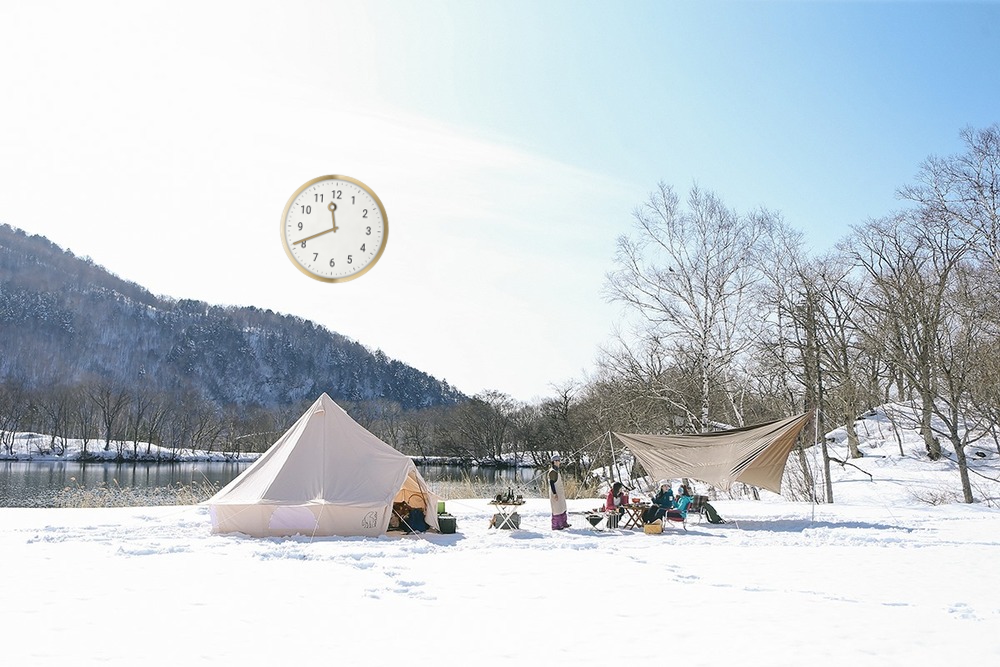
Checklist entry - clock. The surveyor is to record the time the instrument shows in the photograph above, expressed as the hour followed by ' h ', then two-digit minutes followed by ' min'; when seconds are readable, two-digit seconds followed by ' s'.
11 h 41 min
